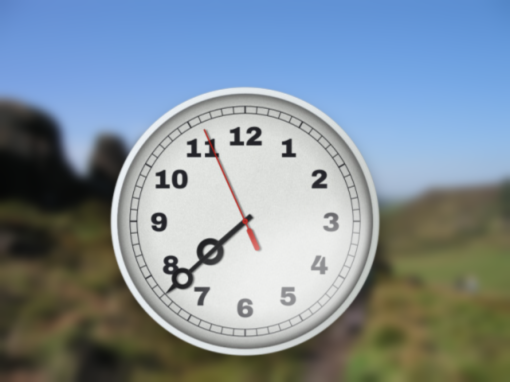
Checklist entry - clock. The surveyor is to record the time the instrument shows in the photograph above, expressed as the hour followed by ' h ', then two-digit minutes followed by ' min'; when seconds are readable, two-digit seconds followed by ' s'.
7 h 37 min 56 s
